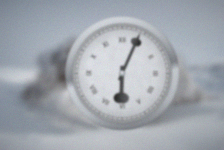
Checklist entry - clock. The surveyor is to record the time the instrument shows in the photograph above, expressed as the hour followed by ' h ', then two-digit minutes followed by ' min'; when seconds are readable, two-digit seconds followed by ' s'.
6 h 04 min
